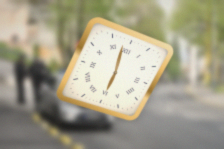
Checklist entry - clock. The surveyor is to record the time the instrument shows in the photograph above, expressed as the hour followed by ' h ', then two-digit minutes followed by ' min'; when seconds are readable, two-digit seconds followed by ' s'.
5 h 58 min
